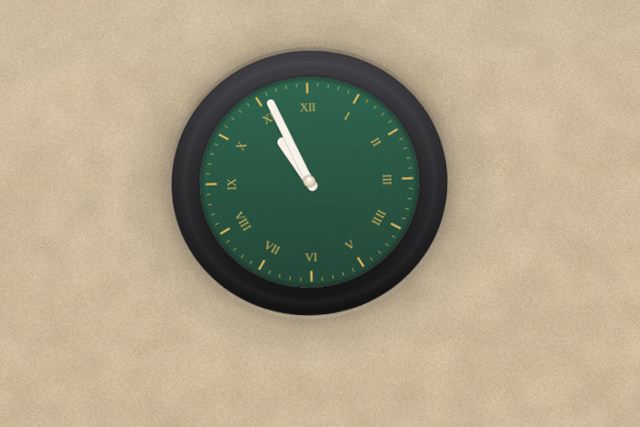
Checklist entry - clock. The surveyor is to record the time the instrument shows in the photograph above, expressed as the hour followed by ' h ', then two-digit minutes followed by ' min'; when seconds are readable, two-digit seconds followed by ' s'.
10 h 56 min
